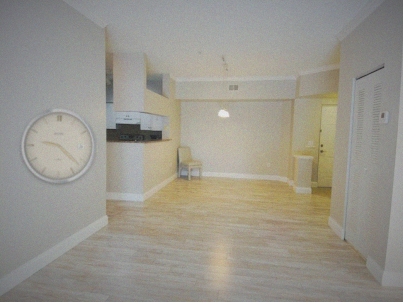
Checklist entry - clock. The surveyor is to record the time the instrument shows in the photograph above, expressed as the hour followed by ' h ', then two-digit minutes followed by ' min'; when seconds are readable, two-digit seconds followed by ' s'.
9 h 22 min
